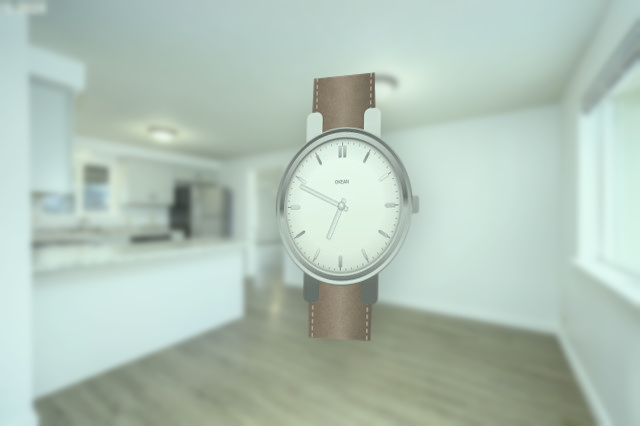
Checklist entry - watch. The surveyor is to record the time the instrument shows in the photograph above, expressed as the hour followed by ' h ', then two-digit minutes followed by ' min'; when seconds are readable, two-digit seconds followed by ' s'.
6 h 49 min
